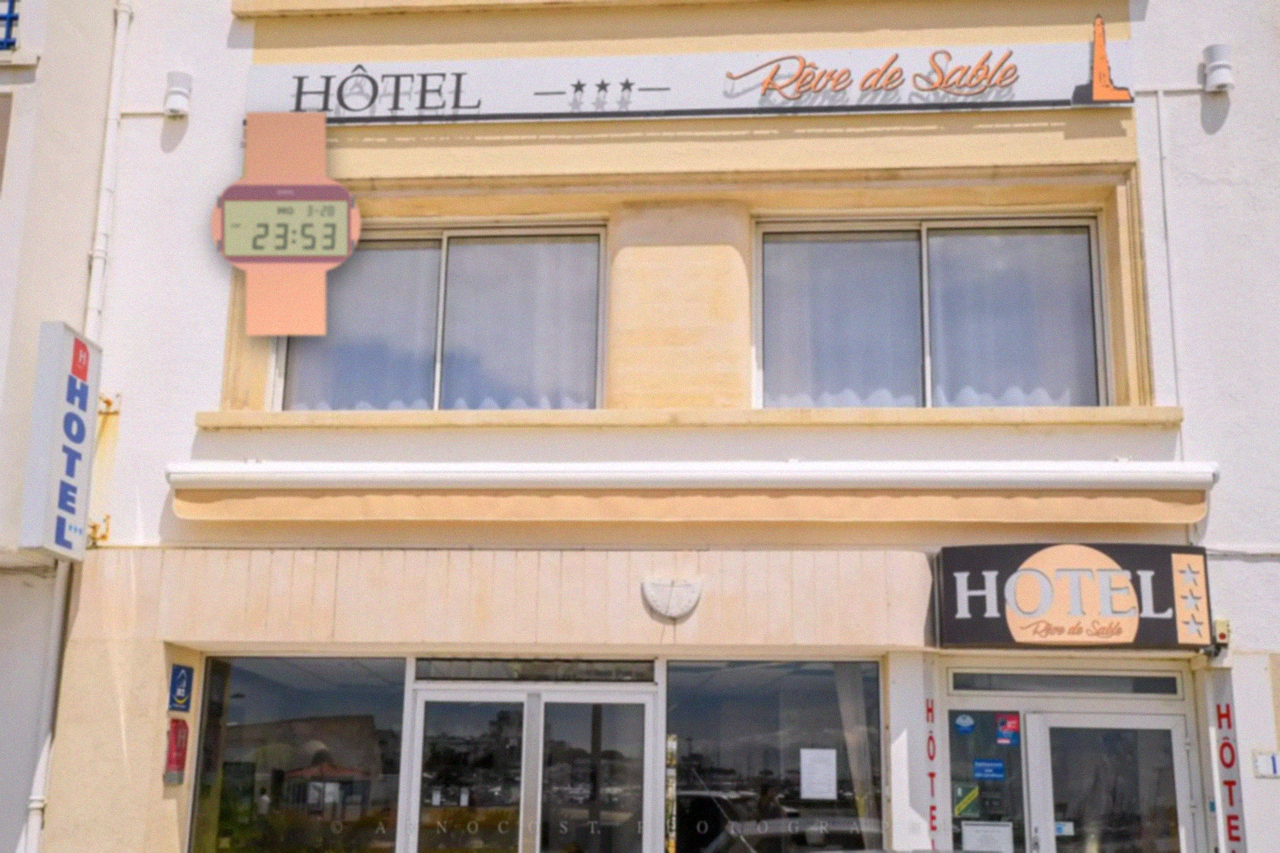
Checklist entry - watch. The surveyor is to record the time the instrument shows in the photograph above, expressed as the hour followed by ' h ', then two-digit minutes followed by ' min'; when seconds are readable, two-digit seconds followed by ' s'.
23 h 53 min
